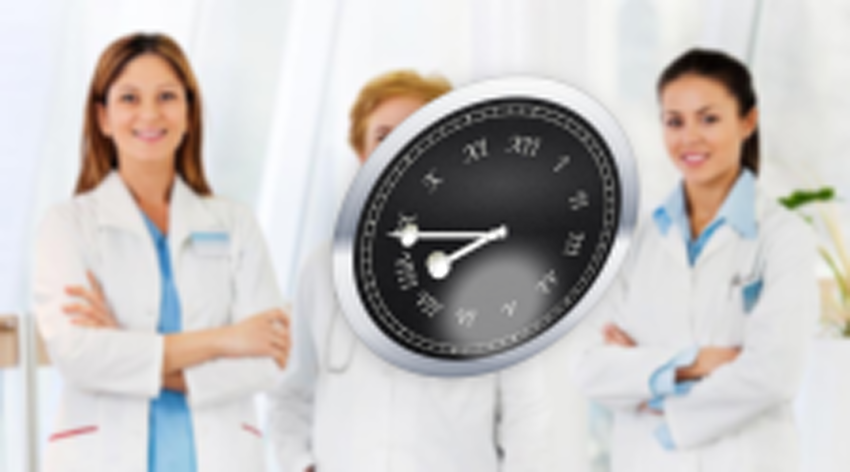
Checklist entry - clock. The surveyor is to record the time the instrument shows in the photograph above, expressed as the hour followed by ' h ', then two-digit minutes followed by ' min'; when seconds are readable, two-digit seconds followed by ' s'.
7 h 44 min
